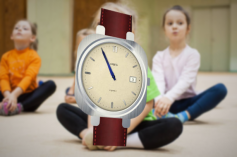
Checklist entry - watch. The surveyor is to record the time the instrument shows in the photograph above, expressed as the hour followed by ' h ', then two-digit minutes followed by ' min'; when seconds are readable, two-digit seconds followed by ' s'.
10 h 55 min
